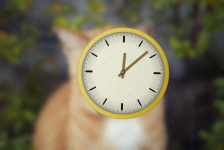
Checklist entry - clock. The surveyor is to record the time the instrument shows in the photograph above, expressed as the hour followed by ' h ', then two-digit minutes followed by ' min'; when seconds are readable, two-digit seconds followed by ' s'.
12 h 08 min
